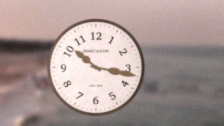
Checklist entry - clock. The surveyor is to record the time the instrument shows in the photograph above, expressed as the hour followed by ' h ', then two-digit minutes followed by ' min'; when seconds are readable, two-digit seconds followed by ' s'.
10 h 17 min
